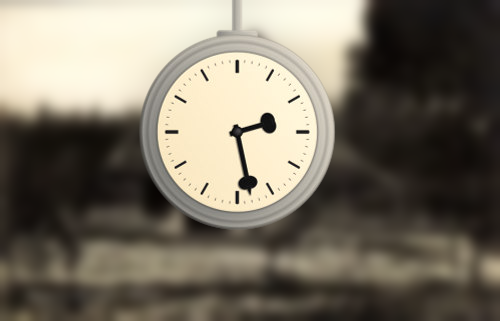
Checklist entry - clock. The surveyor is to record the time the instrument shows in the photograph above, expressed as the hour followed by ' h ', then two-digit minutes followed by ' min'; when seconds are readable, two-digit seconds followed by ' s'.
2 h 28 min
